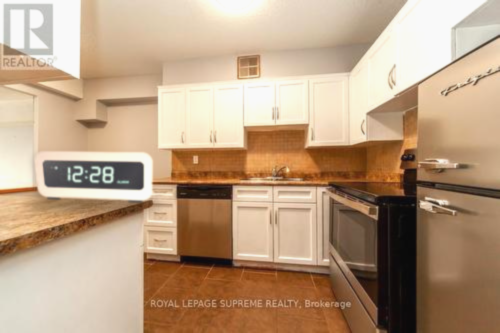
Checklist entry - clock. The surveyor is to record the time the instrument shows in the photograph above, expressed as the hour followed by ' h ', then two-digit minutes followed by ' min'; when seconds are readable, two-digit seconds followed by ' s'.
12 h 28 min
